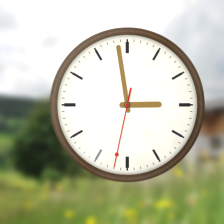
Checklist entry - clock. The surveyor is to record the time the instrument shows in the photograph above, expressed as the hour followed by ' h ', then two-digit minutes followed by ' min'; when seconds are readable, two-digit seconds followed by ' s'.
2 h 58 min 32 s
